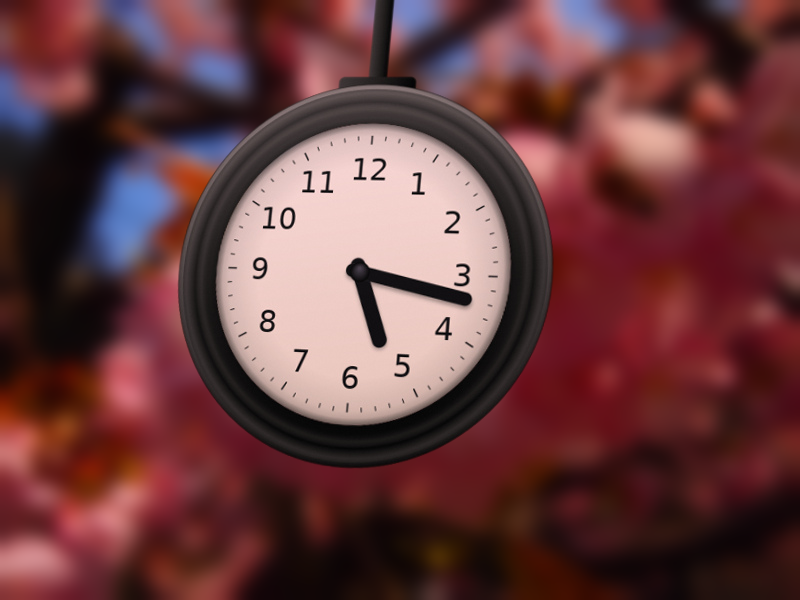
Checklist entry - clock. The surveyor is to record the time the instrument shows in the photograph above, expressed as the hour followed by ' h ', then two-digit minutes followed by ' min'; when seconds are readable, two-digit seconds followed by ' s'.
5 h 17 min
